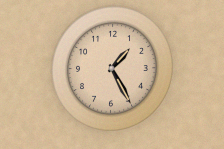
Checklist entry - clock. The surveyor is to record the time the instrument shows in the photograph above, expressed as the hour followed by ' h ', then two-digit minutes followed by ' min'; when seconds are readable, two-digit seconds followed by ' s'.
1 h 25 min
